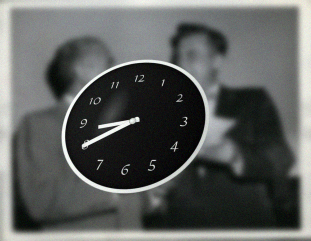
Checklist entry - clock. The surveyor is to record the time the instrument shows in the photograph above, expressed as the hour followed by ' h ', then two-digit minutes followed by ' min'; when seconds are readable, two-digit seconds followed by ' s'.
8 h 40 min
